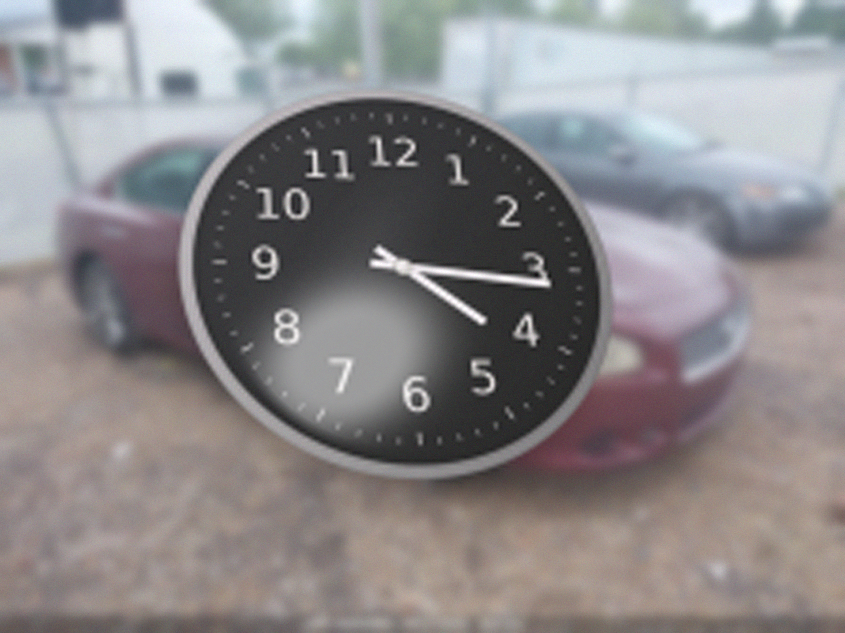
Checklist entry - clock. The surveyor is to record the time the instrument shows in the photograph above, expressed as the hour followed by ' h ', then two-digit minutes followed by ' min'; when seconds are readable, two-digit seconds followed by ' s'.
4 h 16 min
